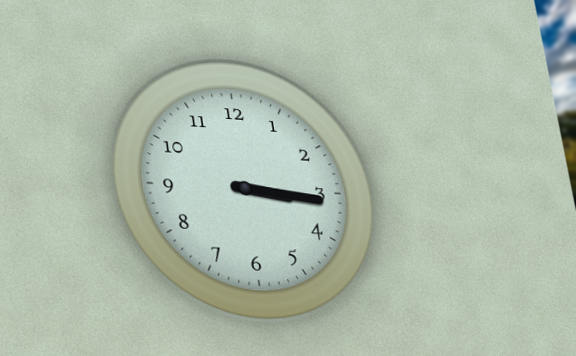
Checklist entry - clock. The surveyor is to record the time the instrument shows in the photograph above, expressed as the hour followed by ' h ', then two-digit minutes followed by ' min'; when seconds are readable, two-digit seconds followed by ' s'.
3 h 16 min
